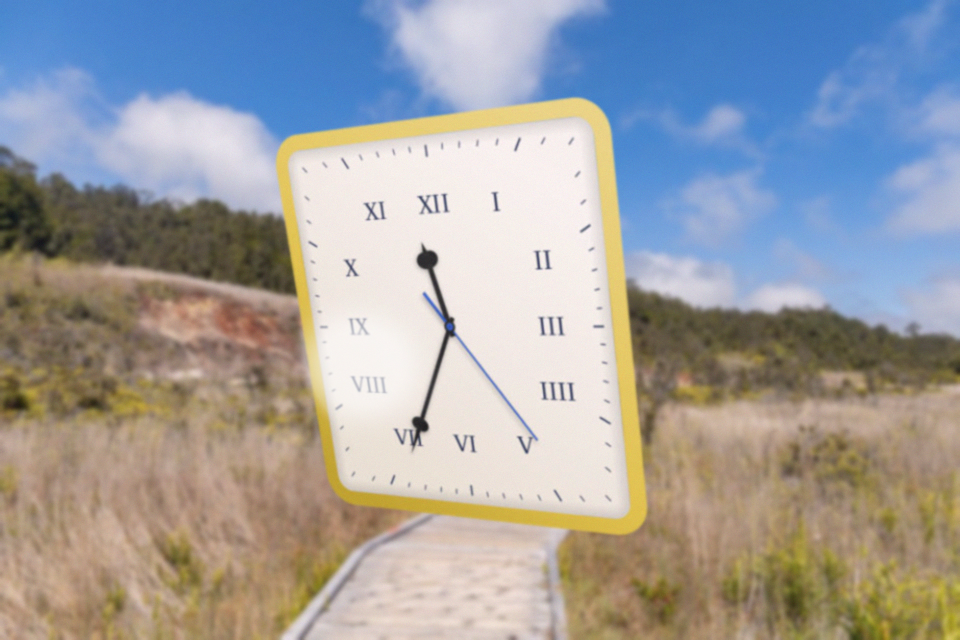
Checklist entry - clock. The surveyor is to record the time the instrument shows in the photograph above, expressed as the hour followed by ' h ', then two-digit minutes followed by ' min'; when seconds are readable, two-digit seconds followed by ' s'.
11 h 34 min 24 s
